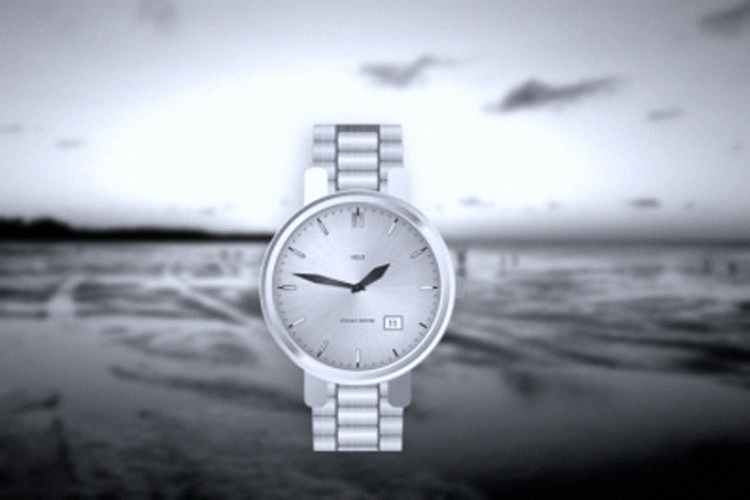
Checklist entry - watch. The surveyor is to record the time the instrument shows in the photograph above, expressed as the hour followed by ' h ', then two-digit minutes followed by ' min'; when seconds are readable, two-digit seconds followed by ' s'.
1 h 47 min
